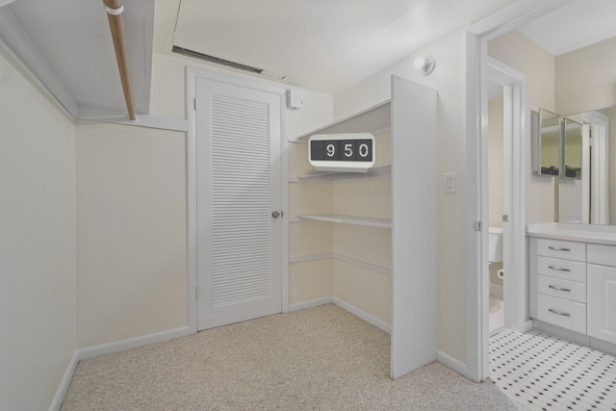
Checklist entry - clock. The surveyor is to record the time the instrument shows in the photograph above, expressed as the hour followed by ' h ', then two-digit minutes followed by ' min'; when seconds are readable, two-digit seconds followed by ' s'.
9 h 50 min
